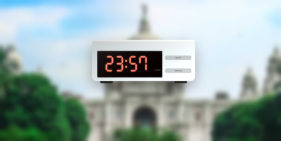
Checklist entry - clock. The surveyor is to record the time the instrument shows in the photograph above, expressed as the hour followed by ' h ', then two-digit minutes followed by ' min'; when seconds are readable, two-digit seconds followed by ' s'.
23 h 57 min
